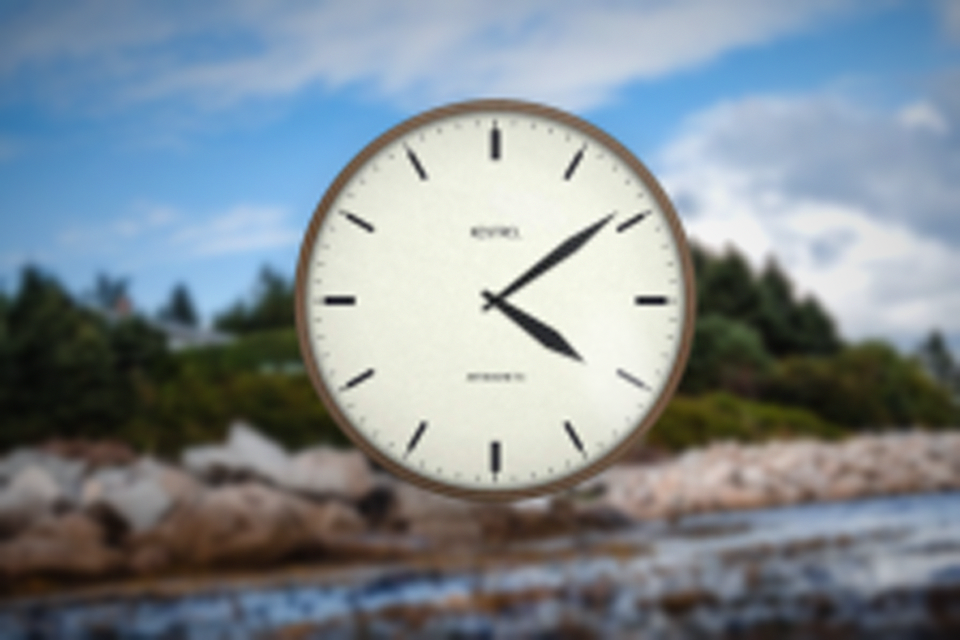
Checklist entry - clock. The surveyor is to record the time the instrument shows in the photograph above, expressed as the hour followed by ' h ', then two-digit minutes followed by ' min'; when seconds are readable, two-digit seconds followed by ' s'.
4 h 09 min
